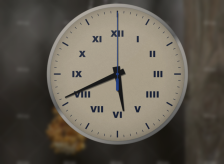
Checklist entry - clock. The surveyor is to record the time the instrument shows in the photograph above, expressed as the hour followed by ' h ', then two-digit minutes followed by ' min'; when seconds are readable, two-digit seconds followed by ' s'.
5 h 41 min 00 s
